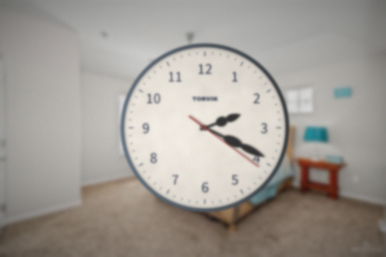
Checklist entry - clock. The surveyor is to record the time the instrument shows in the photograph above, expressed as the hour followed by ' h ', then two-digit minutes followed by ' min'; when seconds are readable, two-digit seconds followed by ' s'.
2 h 19 min 21 s
